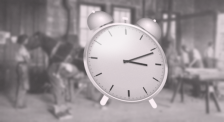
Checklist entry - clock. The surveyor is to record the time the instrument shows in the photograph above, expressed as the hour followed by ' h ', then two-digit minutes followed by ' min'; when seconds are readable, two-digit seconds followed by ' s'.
3 h 11 min
